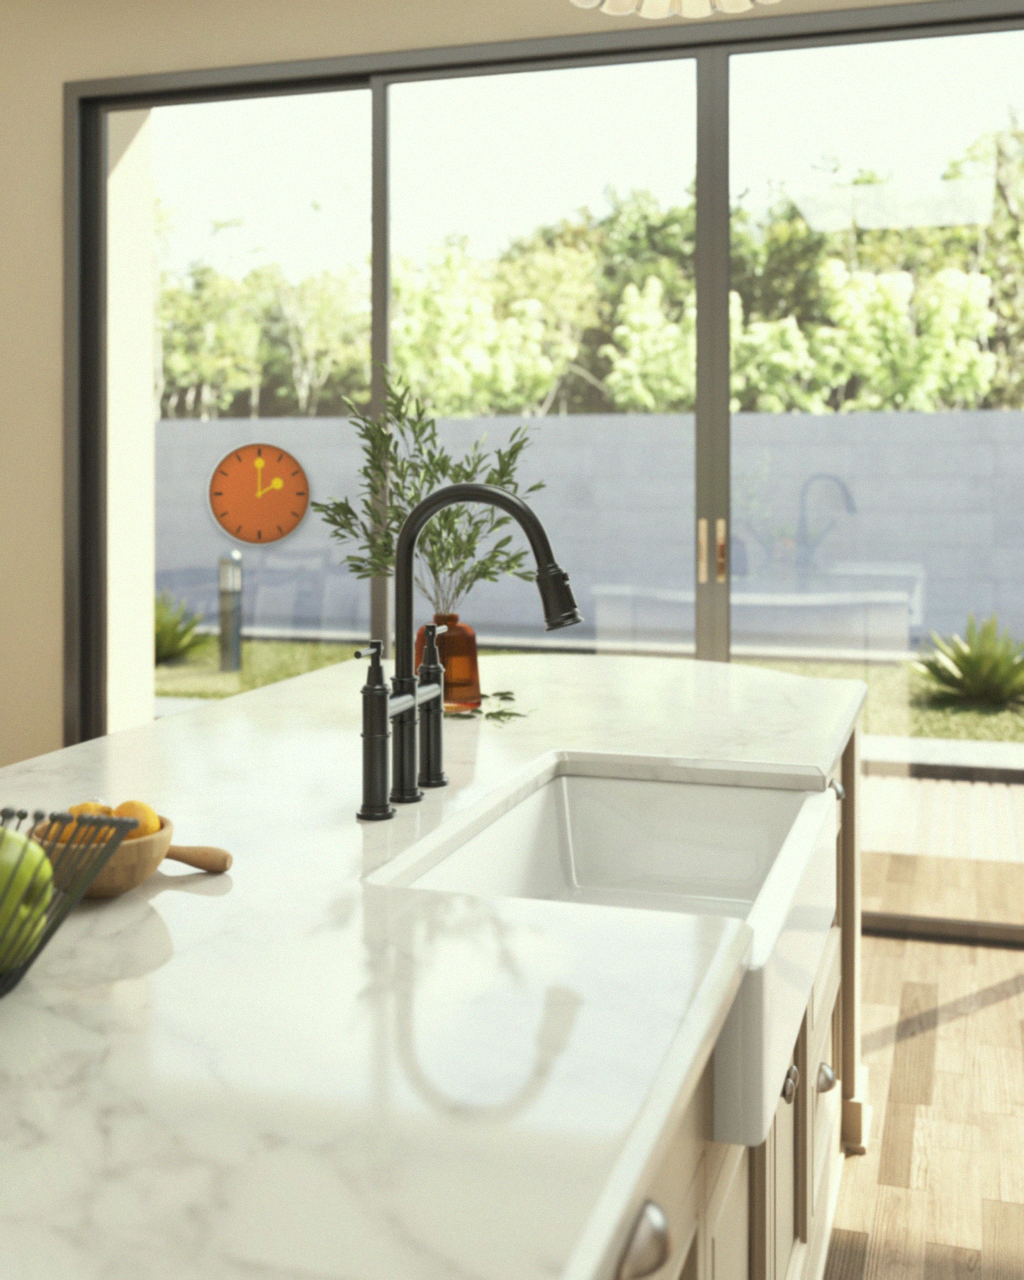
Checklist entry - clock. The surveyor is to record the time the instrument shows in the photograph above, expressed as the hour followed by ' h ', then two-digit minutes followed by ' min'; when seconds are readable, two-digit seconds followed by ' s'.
2 h 00 min
